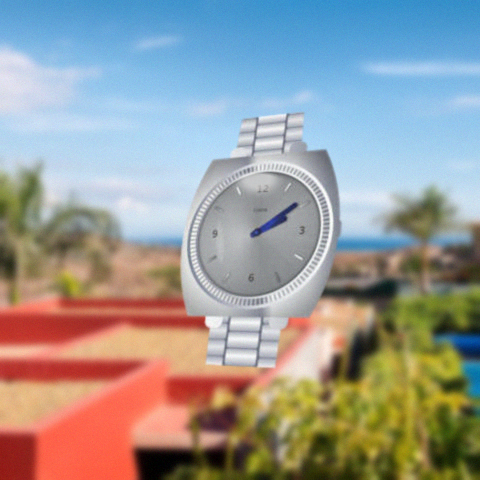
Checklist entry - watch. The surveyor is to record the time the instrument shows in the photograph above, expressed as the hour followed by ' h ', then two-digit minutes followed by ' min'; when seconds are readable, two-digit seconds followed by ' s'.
2 h 09 min
